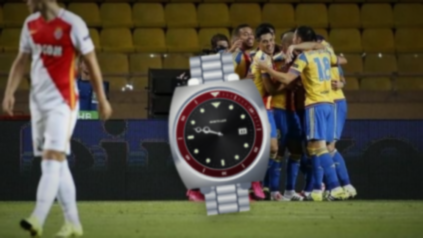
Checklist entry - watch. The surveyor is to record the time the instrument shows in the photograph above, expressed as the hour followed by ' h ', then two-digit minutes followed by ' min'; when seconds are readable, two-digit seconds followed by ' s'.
9 h 48 min
